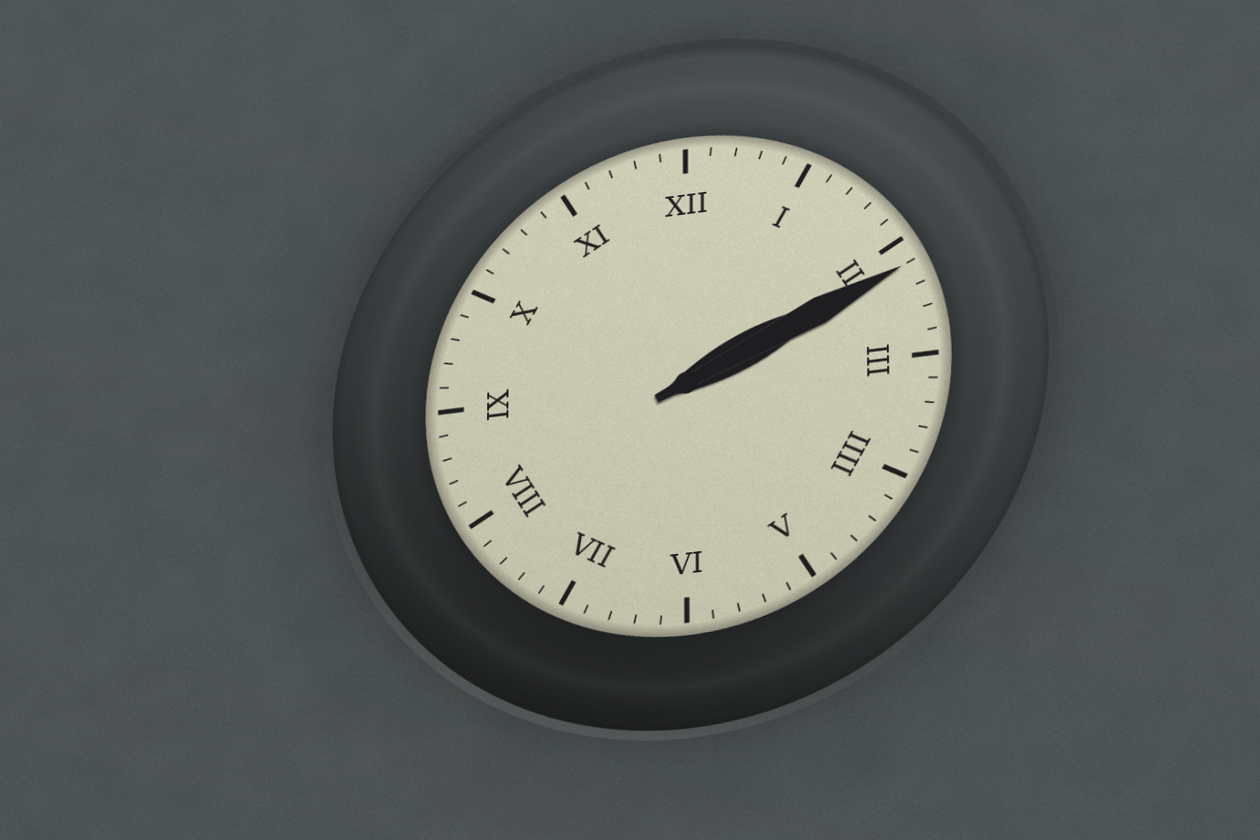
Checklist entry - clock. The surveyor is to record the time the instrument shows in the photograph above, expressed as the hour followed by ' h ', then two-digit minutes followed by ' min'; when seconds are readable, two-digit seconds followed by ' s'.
2 h 11 min
